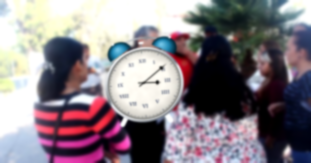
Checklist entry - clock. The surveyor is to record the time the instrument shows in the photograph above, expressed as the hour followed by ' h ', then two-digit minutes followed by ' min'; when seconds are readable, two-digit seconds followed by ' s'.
3 h 09 min
